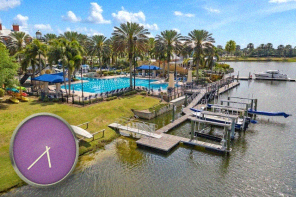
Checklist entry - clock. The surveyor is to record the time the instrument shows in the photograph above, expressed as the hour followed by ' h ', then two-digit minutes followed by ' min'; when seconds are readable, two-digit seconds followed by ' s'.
5 h 38 min
